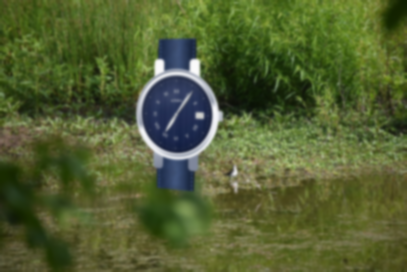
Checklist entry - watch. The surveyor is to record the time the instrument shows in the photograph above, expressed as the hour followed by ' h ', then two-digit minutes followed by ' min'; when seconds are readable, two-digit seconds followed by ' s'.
7 h 06 min
